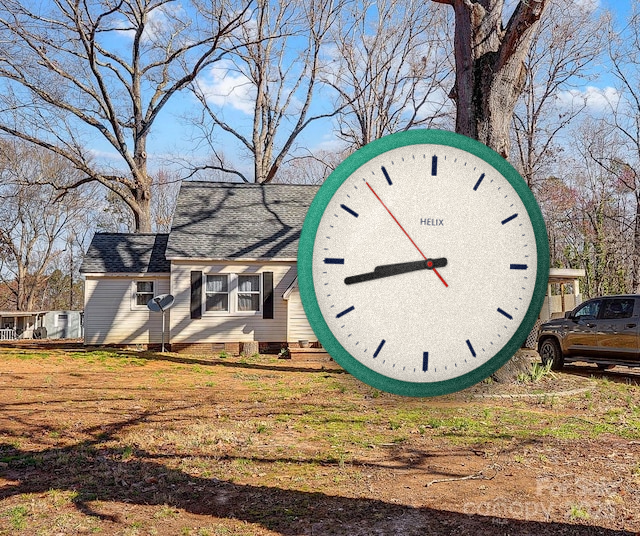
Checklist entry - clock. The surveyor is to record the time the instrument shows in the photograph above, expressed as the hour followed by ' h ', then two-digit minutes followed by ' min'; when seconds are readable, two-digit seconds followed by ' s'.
8 h 42 min 53 s
